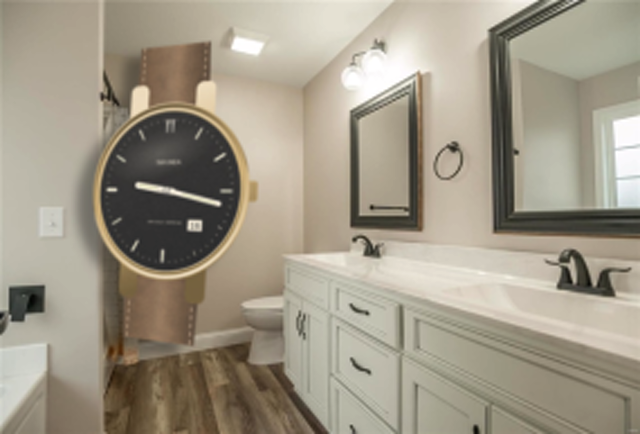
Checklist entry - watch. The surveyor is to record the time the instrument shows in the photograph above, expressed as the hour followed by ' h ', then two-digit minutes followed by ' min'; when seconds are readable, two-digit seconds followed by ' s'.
9 h 17 min
